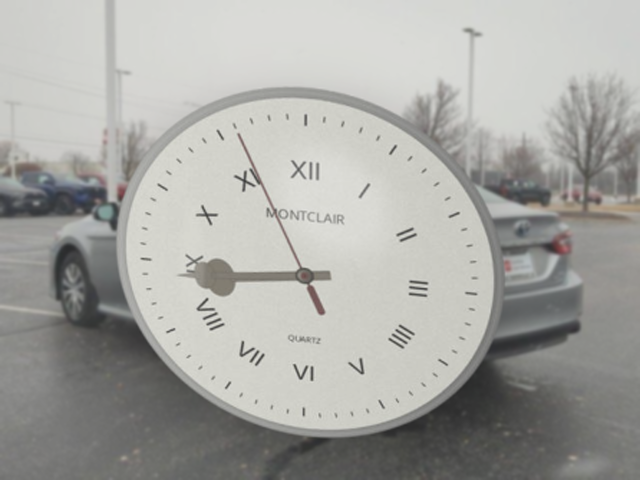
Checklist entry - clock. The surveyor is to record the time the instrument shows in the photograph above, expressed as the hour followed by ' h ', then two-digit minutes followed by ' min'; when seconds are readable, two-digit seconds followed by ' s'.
8 h 43 min 56 s
